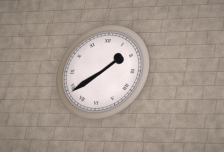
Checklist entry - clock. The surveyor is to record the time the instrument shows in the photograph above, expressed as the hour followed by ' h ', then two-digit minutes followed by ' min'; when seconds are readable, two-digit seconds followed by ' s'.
1 h 39 min
